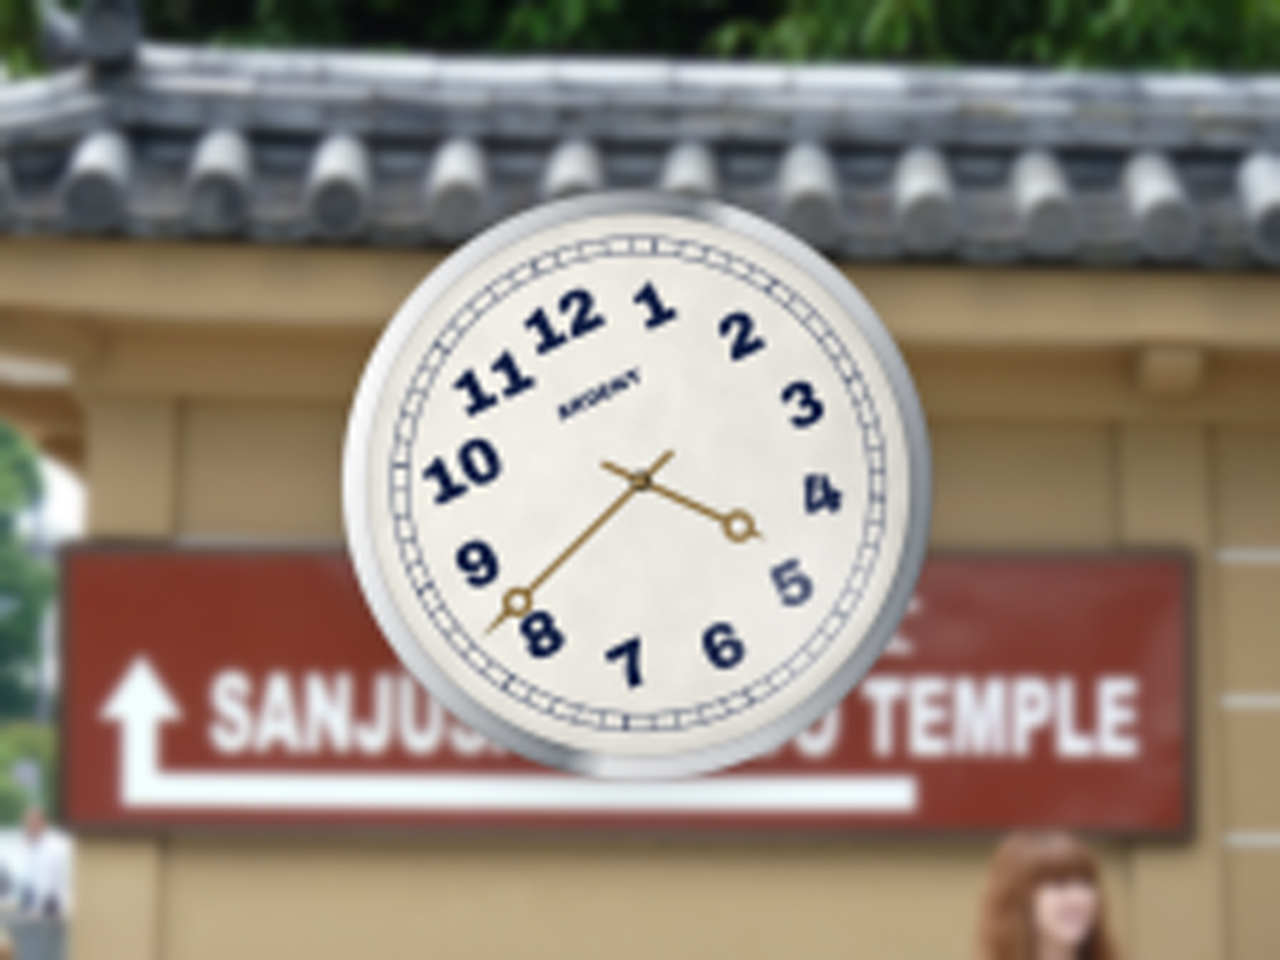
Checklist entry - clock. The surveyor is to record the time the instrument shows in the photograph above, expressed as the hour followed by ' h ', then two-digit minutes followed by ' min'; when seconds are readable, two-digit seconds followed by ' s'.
4 h 42 min
